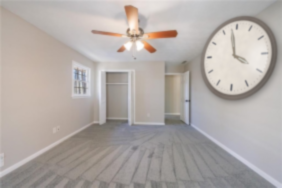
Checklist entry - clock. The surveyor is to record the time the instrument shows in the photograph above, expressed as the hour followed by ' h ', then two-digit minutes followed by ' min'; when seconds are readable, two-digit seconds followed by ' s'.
3 h 58 min
